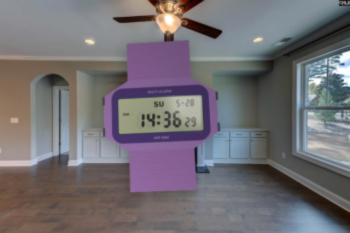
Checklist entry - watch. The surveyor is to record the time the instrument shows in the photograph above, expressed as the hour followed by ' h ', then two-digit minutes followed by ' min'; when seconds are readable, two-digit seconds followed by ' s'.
14 h 36 min 29 s
